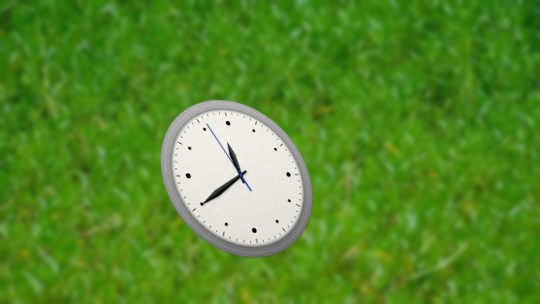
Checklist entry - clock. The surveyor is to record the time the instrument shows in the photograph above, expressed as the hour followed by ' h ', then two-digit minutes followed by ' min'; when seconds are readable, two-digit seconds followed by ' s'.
11 h 39 min 56 s
